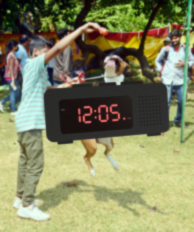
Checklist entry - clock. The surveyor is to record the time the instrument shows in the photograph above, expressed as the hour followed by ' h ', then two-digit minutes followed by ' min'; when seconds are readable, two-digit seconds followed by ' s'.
12 h 05 min
